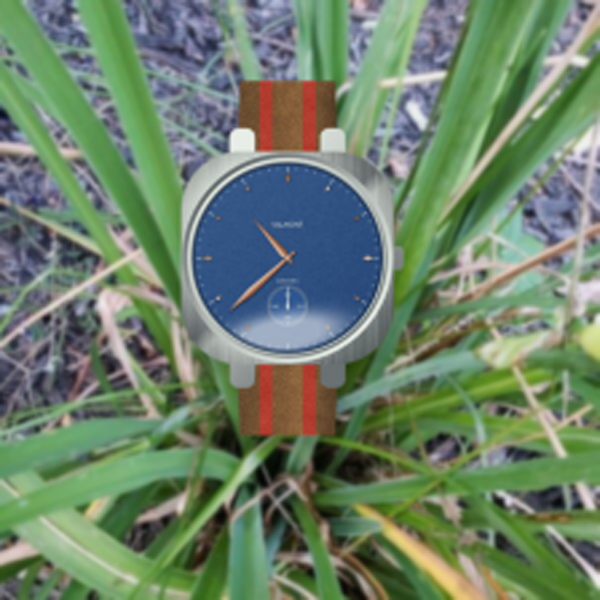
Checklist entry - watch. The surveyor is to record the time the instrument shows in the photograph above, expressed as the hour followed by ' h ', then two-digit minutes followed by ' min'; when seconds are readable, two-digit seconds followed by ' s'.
10 h 38 min
